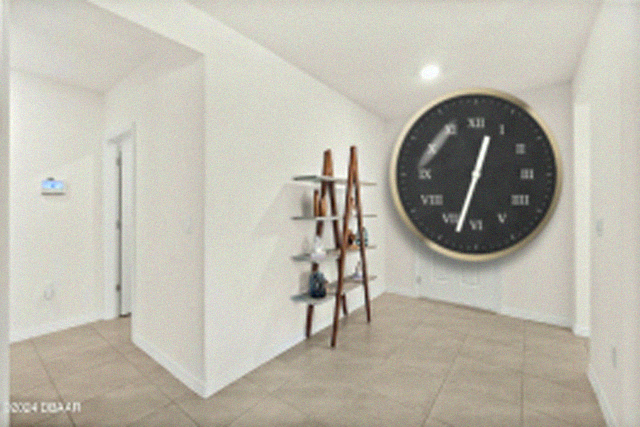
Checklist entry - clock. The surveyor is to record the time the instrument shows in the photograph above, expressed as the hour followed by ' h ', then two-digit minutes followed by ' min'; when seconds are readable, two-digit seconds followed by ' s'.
12 h 33 min
